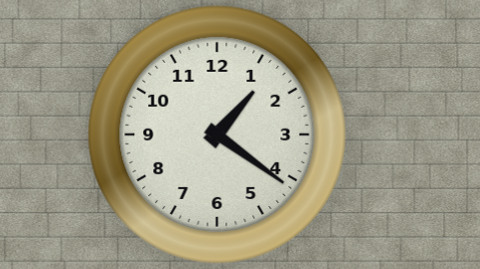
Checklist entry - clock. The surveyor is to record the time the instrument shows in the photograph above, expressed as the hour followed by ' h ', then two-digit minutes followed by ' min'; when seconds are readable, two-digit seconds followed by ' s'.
1 h 21 min
